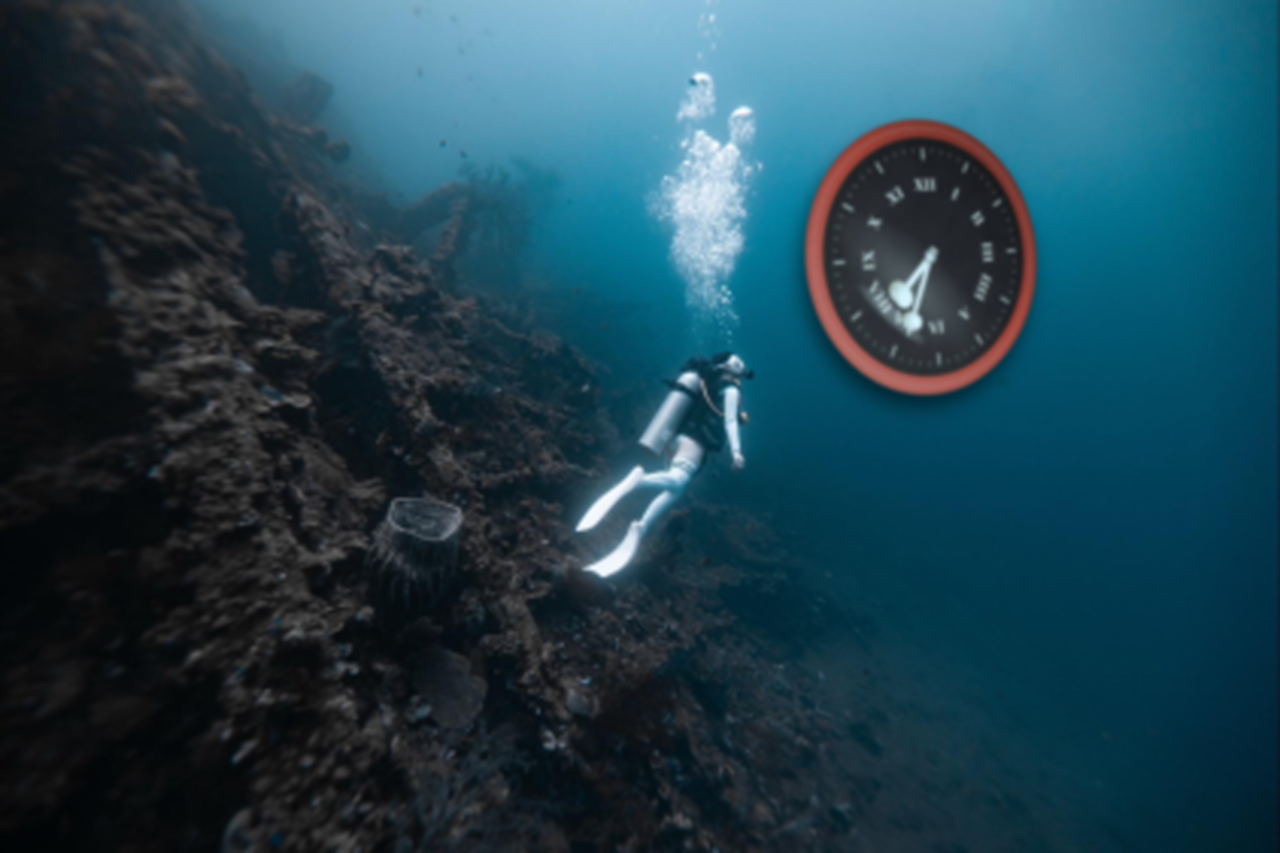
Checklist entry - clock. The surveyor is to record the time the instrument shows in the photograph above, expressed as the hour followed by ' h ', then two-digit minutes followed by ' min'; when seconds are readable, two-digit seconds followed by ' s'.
7 h 34 min
